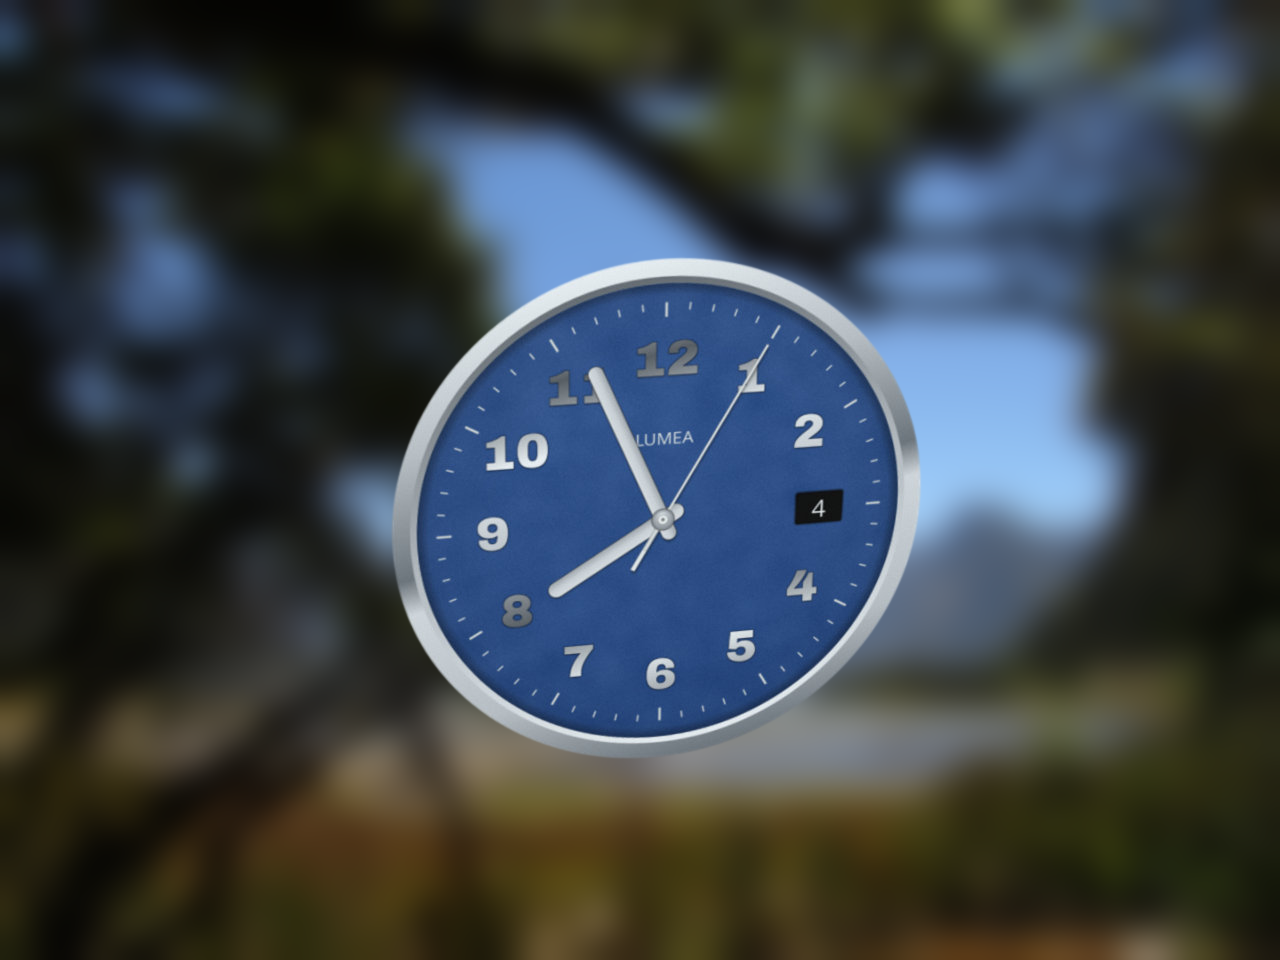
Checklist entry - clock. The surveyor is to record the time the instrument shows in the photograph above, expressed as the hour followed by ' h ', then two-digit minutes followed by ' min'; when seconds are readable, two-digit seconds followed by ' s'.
7 h 56 min 05 s
